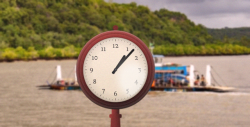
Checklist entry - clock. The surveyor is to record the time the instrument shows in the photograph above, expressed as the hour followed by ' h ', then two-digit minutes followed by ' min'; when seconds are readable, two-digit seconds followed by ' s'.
1 h 07 min
